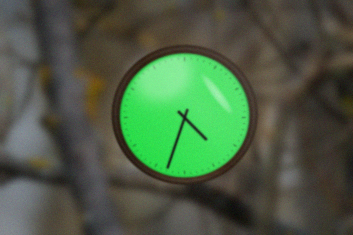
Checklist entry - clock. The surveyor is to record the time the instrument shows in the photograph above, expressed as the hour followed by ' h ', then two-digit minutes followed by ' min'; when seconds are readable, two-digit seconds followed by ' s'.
4 h 33 min
